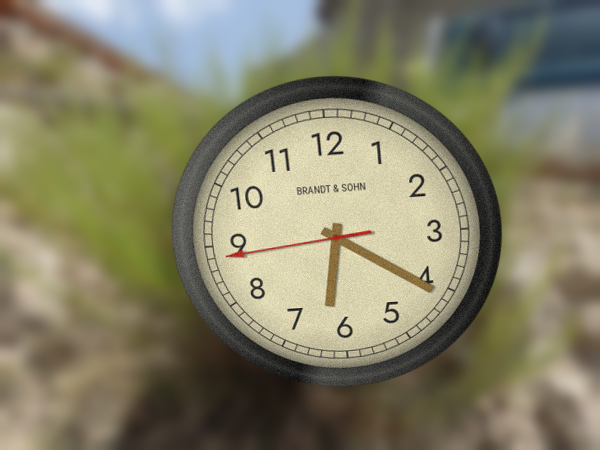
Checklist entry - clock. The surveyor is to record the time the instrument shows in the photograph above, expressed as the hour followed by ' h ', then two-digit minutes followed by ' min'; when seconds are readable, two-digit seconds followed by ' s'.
6 h 20 min 44 s
